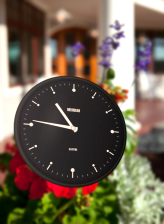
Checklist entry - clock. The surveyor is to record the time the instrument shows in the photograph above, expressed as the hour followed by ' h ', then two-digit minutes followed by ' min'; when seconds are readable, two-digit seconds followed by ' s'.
10 h 46 min
